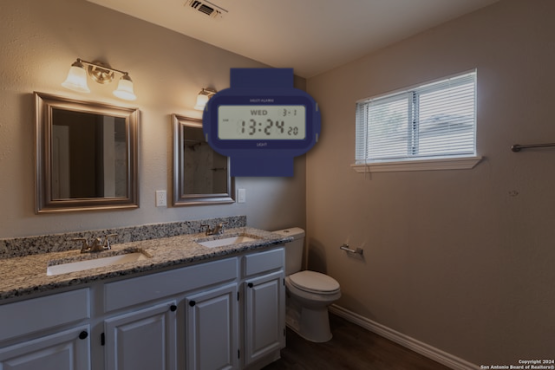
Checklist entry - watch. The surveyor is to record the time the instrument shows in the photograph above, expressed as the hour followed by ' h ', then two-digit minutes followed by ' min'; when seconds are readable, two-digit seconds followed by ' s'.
13 h 24 min
